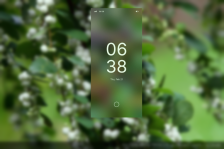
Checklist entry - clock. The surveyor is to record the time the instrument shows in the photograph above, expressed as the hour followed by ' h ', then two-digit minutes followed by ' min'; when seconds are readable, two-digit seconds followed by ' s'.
6 h 38 min
